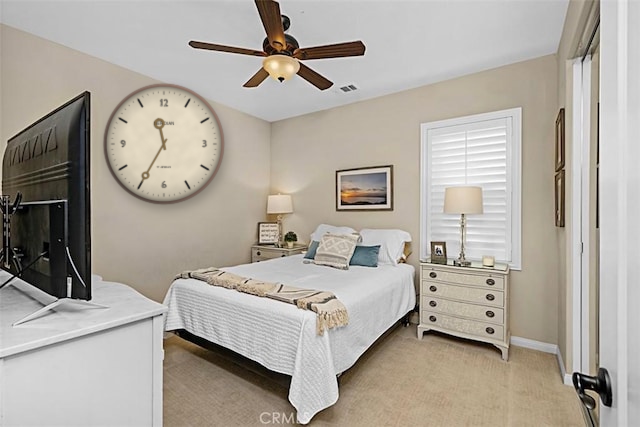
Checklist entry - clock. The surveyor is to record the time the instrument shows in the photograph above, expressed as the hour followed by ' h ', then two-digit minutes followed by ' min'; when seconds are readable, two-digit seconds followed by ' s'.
11 h 35 min
